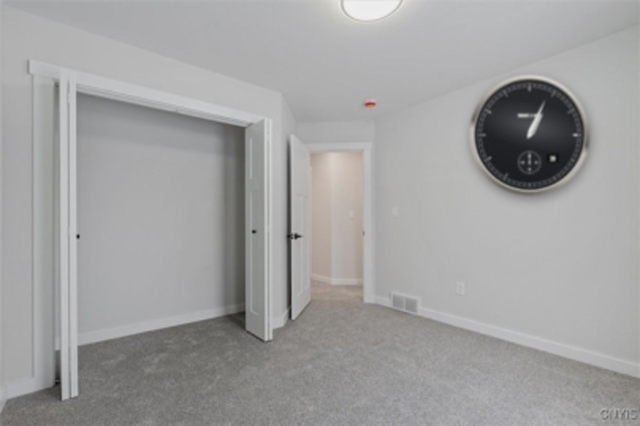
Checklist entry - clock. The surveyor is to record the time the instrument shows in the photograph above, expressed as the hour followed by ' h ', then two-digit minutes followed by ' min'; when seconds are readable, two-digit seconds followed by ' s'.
1 h 04 min
